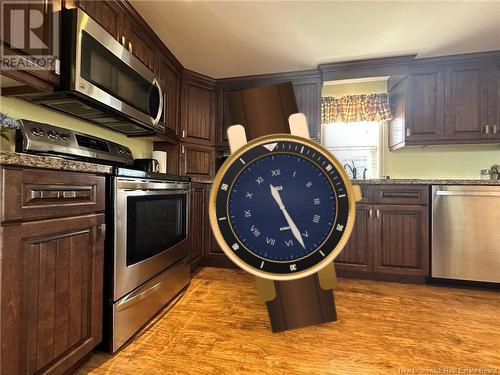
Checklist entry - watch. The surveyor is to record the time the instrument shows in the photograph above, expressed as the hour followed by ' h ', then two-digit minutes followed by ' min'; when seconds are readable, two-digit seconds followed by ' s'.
11 h 27 min
